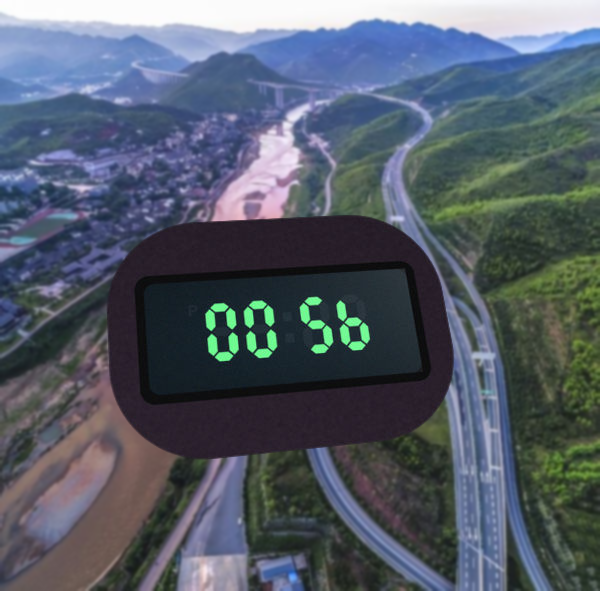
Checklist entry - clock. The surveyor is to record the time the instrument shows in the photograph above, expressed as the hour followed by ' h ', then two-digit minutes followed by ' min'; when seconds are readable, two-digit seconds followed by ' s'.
0 h 56 min
